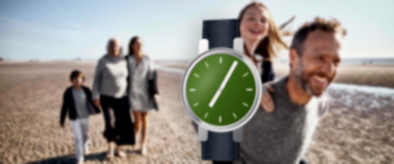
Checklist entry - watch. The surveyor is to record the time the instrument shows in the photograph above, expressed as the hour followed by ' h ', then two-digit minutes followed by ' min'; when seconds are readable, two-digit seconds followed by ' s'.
7 h 05 min
